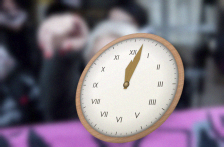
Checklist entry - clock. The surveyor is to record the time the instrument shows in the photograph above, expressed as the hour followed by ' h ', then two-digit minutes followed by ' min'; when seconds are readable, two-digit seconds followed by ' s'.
12 h 02 min
